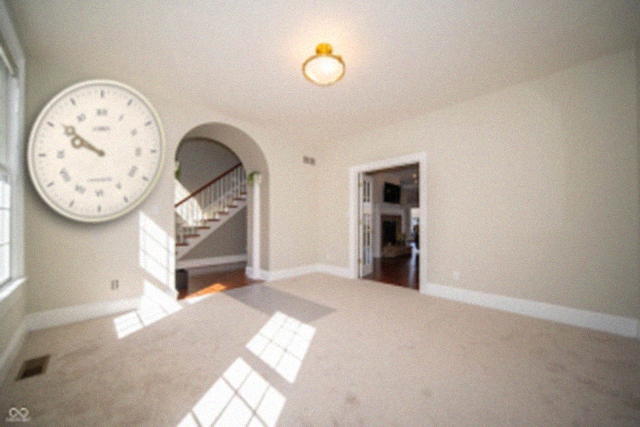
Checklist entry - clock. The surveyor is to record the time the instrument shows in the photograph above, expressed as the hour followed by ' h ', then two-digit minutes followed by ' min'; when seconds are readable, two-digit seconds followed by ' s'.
9 h 51 min
